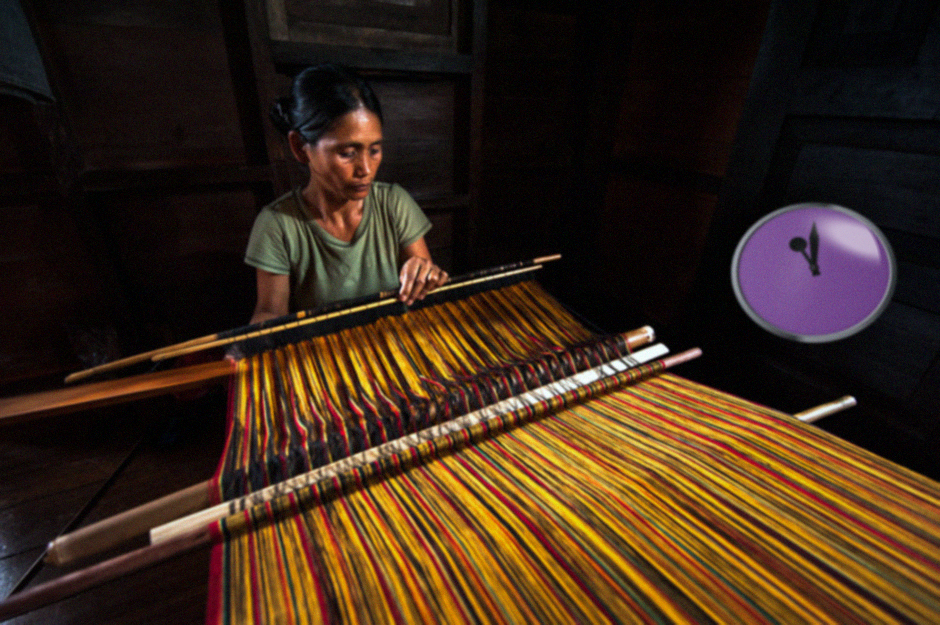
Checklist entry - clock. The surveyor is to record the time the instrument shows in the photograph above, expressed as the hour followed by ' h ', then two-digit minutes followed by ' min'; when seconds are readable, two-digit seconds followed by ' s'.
11 h 00 min
